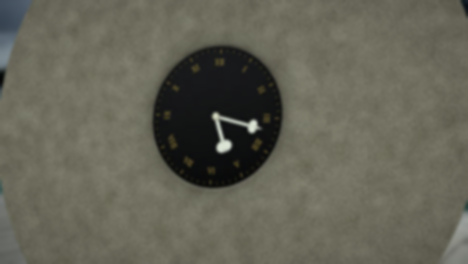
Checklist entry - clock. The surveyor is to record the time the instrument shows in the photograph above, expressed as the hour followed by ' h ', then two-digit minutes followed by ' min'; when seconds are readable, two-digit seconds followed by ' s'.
5 h 17 min
